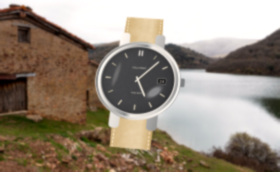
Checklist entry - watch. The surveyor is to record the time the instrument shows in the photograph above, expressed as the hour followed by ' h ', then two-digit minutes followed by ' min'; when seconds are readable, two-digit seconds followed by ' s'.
5 h 07 min
